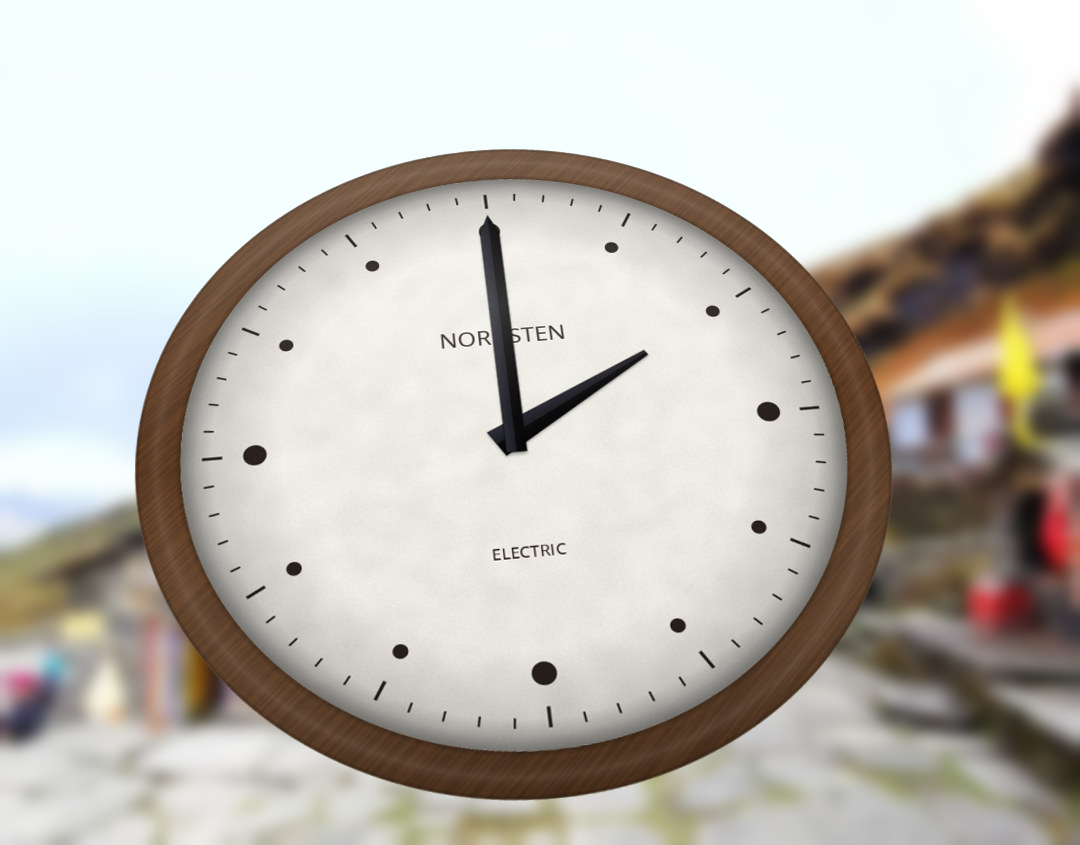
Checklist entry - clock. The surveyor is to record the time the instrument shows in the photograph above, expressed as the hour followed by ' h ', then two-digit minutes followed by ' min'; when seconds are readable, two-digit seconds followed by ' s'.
2 h 00 min
